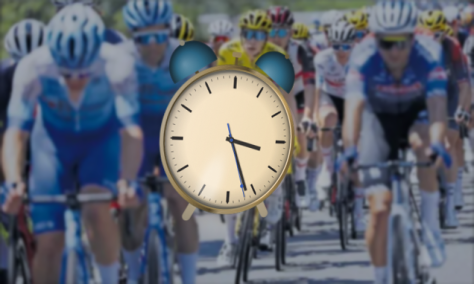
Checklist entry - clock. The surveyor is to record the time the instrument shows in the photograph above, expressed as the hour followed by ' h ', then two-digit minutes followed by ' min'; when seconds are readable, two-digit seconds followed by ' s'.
3 h 26 min 27 s
